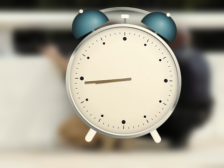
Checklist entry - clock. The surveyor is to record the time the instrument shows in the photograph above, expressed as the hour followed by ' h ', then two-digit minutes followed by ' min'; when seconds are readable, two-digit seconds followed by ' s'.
8 h 44 min
